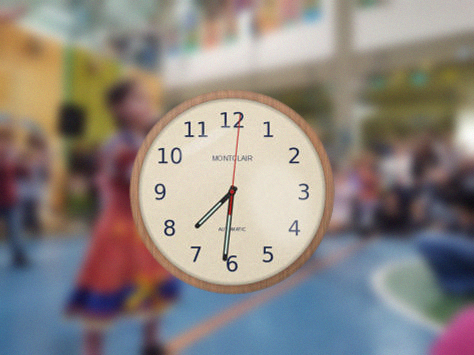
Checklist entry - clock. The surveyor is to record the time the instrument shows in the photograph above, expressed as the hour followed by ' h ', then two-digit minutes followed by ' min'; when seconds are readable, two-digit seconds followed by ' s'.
7 h 31 min 01 s
